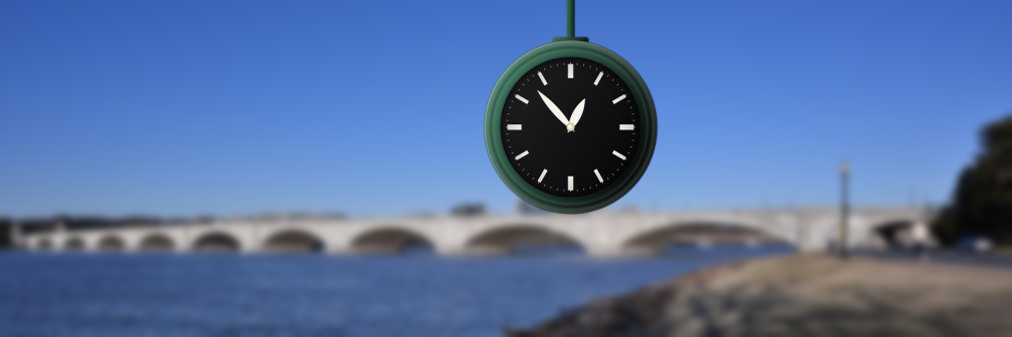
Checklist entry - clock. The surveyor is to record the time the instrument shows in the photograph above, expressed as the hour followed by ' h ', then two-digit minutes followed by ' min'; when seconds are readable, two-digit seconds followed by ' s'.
12 h 53 min
